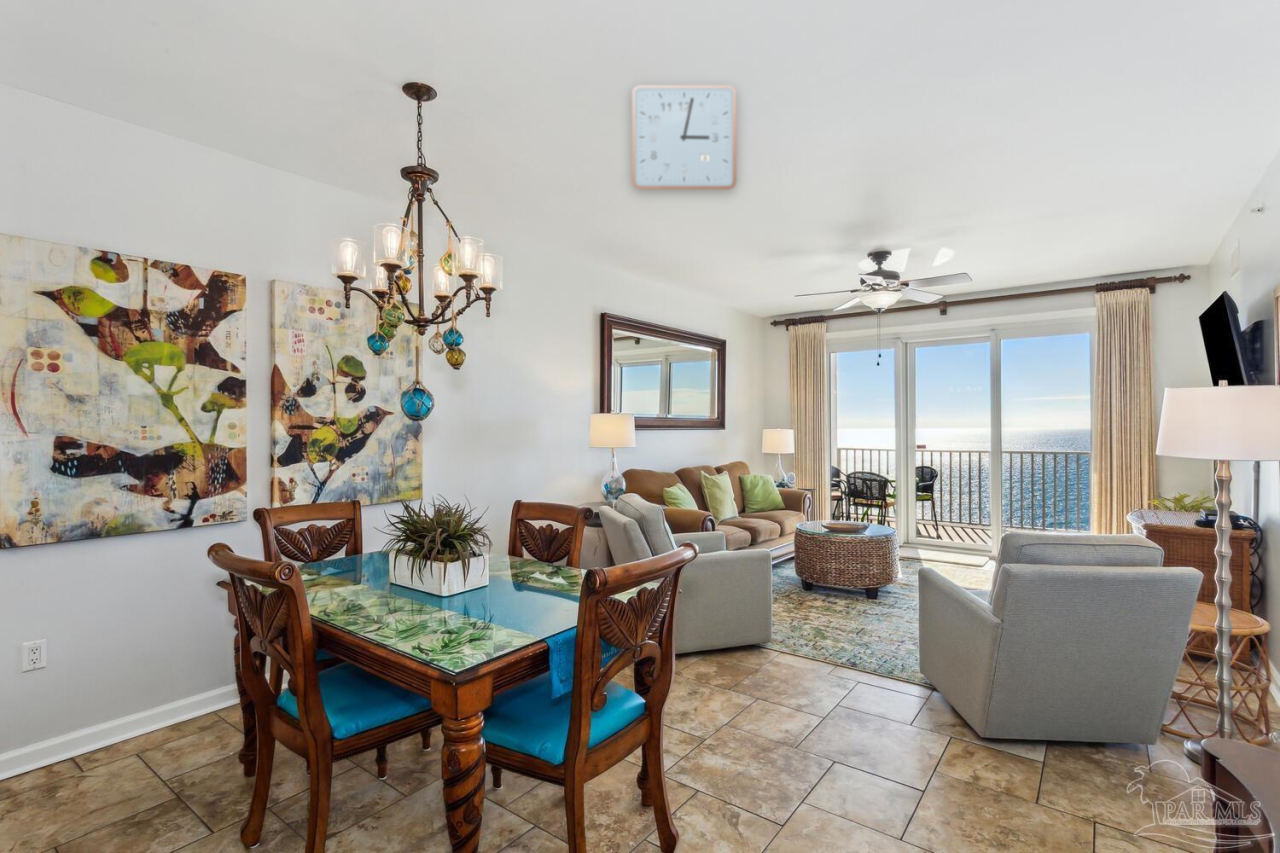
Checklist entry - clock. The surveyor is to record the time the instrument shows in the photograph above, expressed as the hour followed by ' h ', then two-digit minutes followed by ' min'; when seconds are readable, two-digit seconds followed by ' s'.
3 h 02 min
